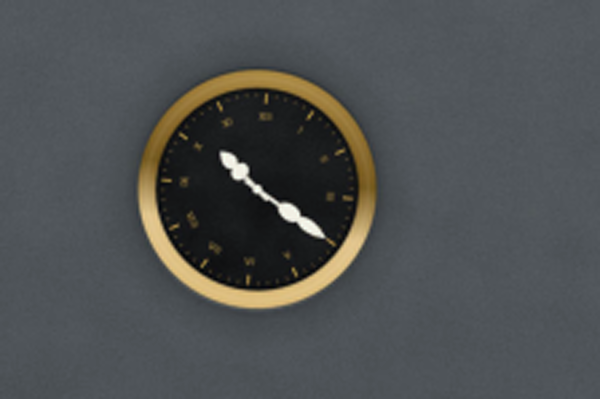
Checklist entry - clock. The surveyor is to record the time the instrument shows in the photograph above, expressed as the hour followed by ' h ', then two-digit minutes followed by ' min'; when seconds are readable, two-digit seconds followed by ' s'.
10 h 20 min
